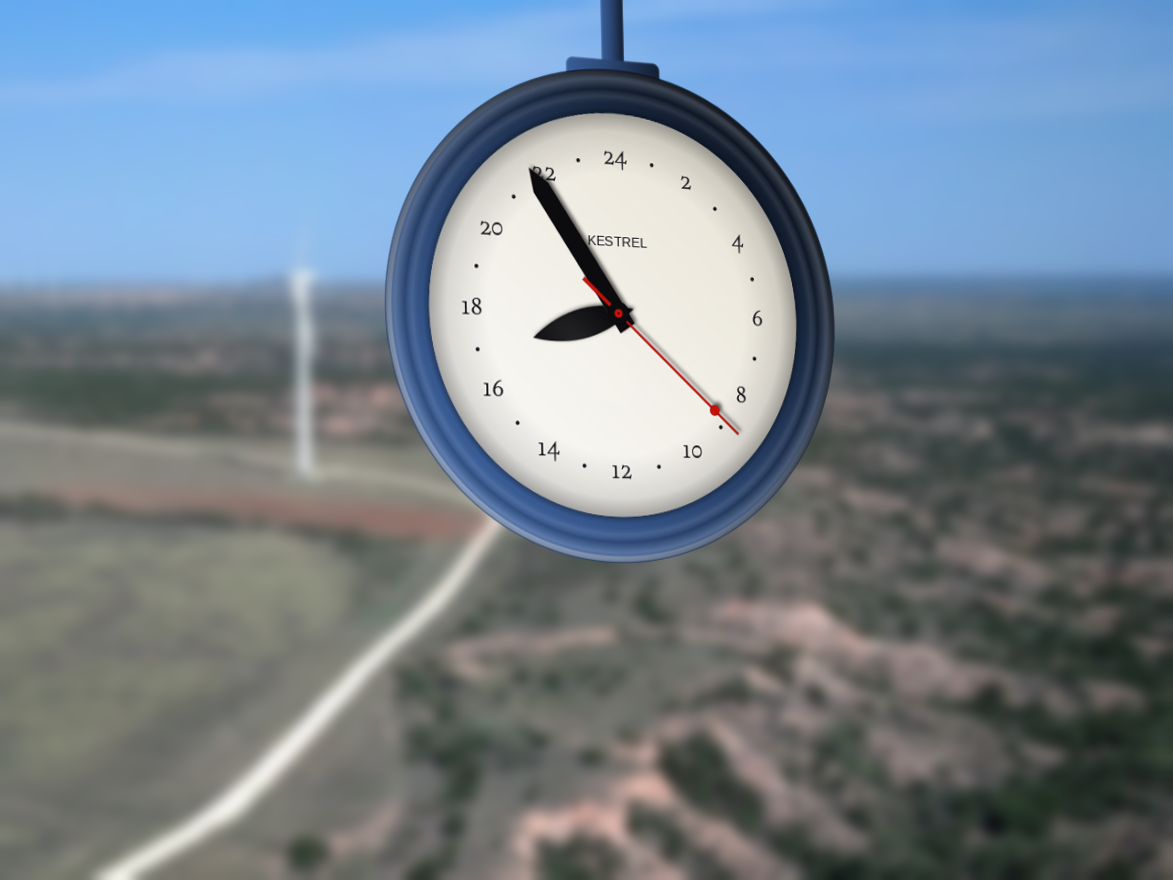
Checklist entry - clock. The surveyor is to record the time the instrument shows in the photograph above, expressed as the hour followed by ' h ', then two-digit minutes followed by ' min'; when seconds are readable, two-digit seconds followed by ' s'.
16 h 54 min 22 s
